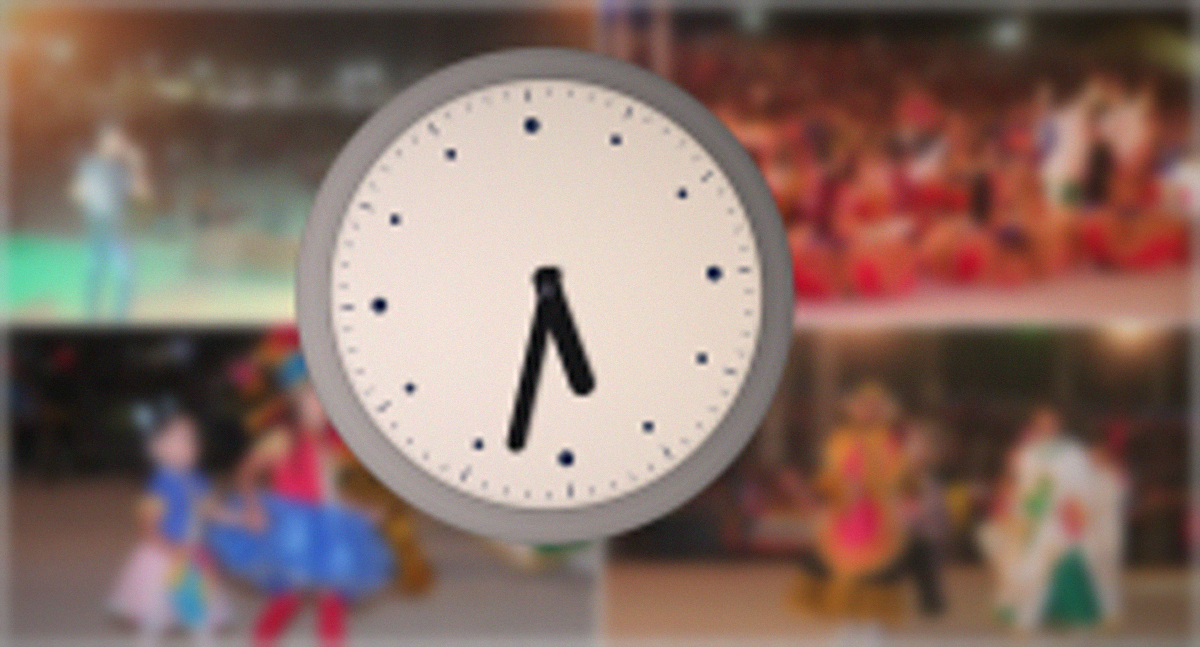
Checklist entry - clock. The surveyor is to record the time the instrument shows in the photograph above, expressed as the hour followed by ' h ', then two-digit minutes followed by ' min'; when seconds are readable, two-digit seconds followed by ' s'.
5 h 33 min
